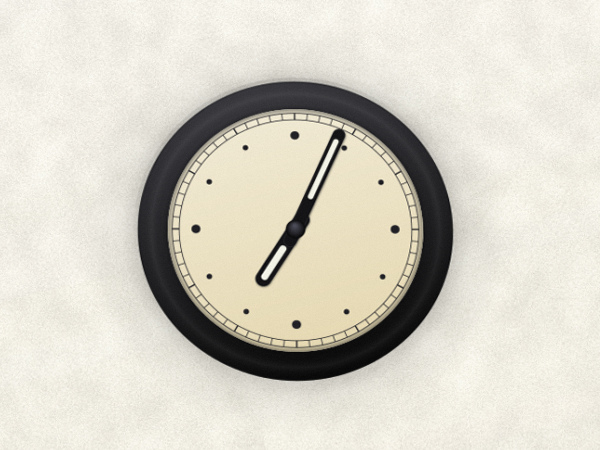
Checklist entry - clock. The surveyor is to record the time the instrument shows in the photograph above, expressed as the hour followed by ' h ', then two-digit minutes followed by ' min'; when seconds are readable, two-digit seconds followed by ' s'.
7 h 04 min
